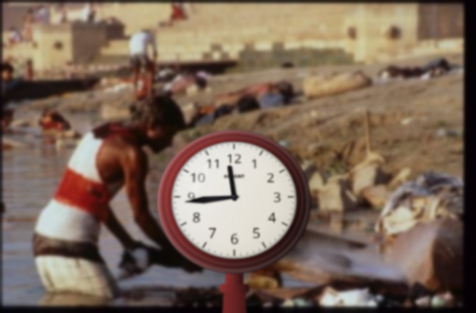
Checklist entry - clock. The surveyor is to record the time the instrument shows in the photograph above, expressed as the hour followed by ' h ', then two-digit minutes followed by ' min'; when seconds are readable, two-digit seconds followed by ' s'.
11 h 44 min
